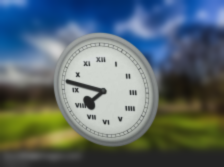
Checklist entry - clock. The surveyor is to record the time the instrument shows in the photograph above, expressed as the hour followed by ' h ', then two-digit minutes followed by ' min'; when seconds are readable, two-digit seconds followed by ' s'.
7 h 47 min
